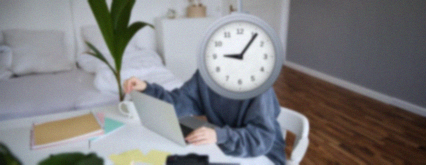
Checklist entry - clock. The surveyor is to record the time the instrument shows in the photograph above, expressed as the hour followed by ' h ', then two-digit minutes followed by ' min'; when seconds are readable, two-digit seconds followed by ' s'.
9 h 06 min
